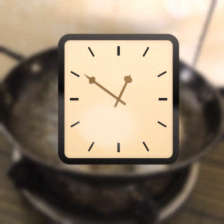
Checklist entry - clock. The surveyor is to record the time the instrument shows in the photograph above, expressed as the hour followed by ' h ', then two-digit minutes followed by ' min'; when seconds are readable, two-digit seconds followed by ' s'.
12 h 51 min
